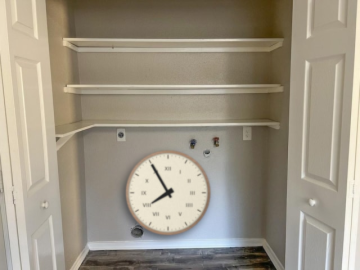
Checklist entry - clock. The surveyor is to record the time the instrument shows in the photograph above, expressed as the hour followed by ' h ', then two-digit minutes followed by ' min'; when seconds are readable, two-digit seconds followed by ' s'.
7 h 55 min
